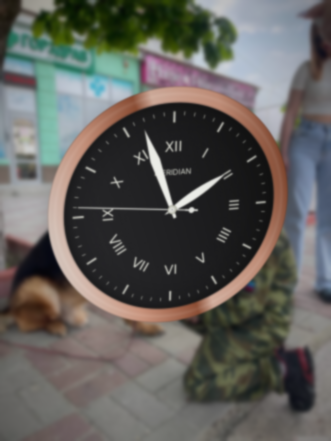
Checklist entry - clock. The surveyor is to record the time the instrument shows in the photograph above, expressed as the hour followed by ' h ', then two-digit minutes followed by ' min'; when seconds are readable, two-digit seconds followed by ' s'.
1 h 56 min 46 s
